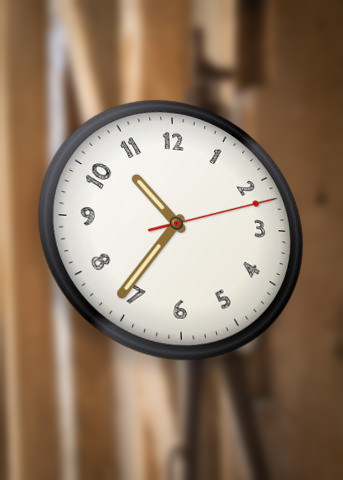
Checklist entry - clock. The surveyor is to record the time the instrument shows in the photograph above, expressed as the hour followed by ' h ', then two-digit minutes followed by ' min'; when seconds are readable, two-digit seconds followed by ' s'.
10 h 36 min 12 s
